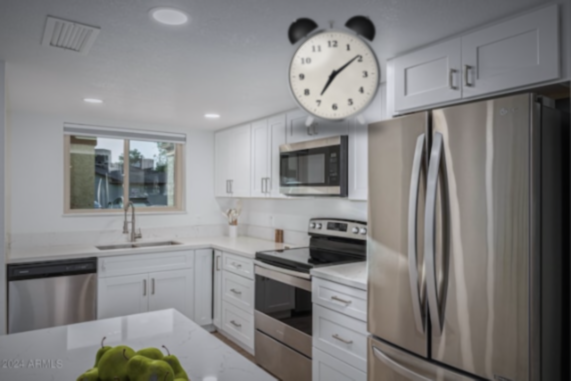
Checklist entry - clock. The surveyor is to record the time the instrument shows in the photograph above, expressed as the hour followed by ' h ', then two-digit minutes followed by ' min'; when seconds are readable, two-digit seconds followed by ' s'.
7 h 09 min
